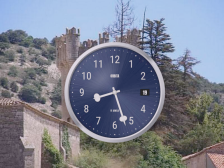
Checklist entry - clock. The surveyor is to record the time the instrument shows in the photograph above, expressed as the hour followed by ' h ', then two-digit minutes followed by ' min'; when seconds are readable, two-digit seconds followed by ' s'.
8 h 27 min
